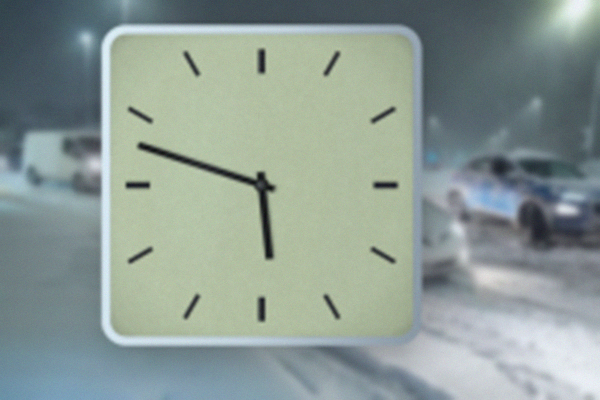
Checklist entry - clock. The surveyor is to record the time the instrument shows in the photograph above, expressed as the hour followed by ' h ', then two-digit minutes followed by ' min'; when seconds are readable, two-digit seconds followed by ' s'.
5 h 48 min
